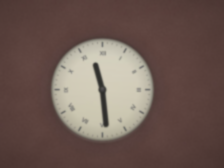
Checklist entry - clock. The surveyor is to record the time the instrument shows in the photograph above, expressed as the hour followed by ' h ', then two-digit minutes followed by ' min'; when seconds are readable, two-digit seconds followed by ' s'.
11 h 29 min
